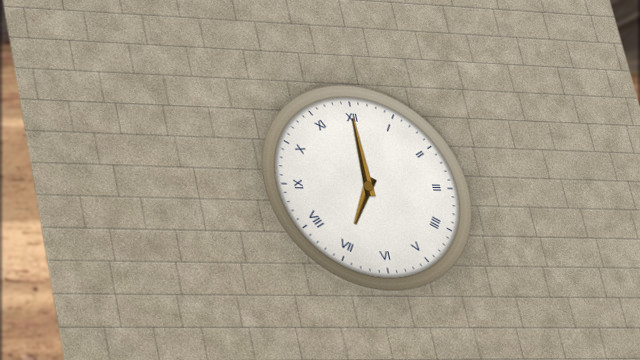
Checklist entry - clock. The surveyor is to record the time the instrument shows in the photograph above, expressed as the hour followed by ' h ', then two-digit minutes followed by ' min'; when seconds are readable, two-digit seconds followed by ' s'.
7 h 00 min
